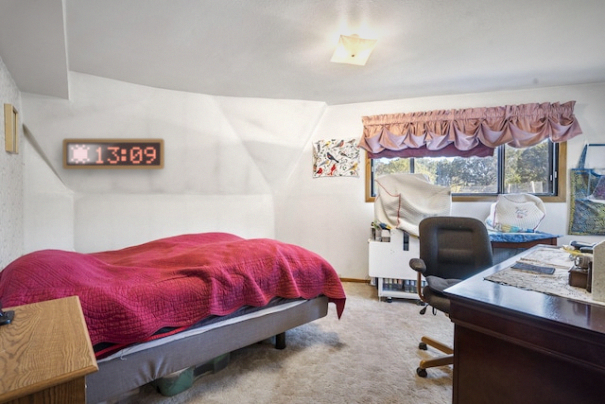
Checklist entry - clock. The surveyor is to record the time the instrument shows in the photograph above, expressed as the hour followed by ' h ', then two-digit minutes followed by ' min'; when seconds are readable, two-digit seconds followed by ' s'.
13 h 09 min
